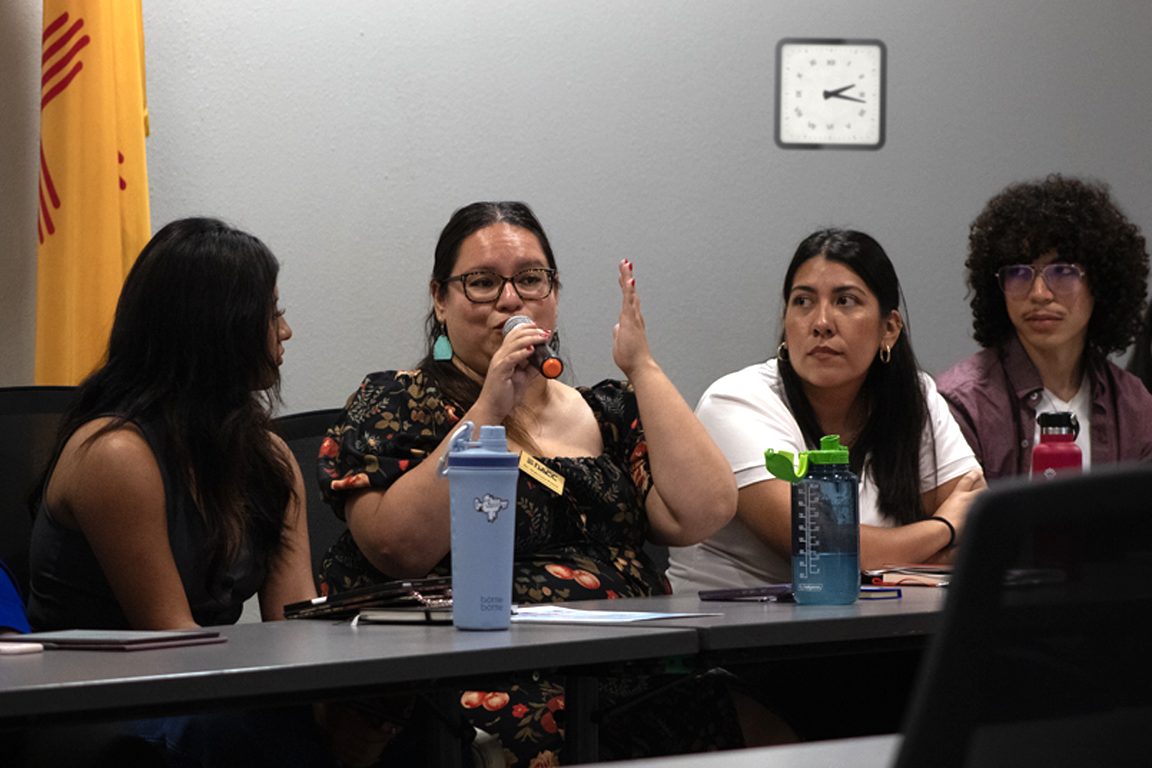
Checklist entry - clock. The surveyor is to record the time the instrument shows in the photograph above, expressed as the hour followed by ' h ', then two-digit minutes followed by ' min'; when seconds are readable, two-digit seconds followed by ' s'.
2 h 17 min
